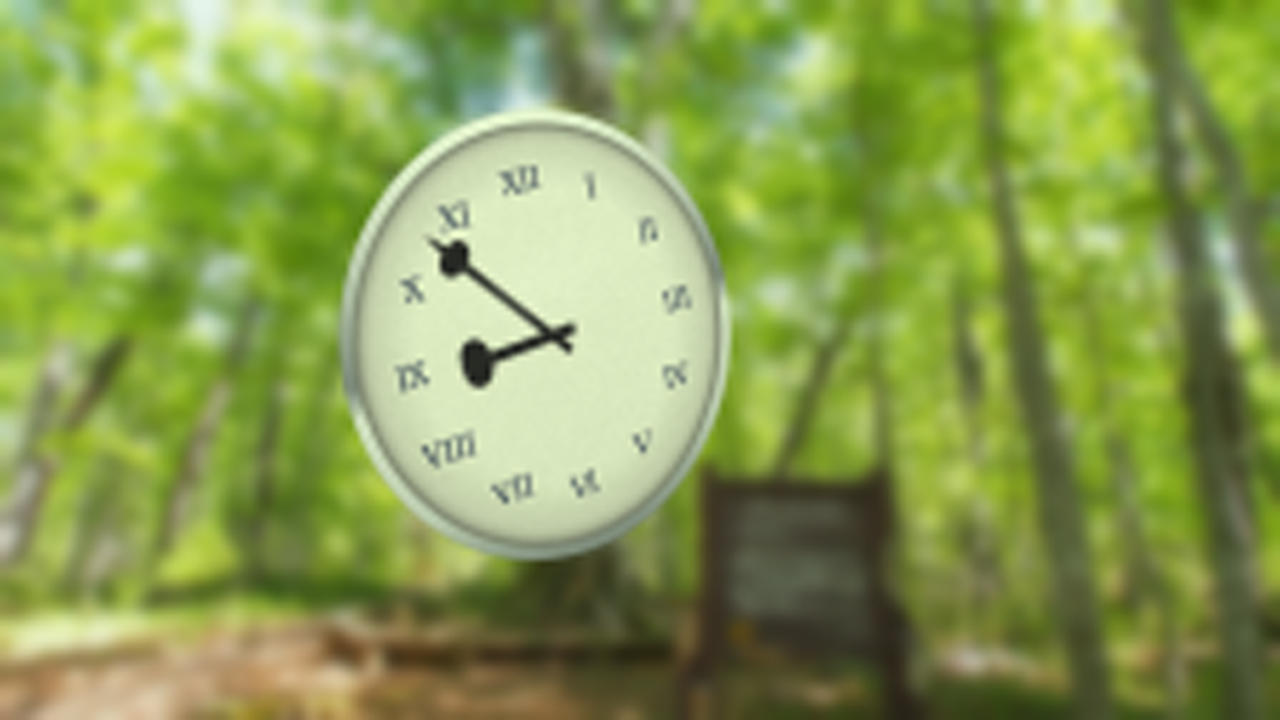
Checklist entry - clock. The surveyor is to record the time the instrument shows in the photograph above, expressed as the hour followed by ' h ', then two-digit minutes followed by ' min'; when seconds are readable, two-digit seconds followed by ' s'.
8 h 53 min
